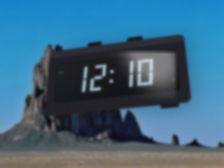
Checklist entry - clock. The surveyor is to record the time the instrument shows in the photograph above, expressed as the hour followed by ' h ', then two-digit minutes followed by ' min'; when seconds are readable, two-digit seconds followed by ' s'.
12 h 10 min
